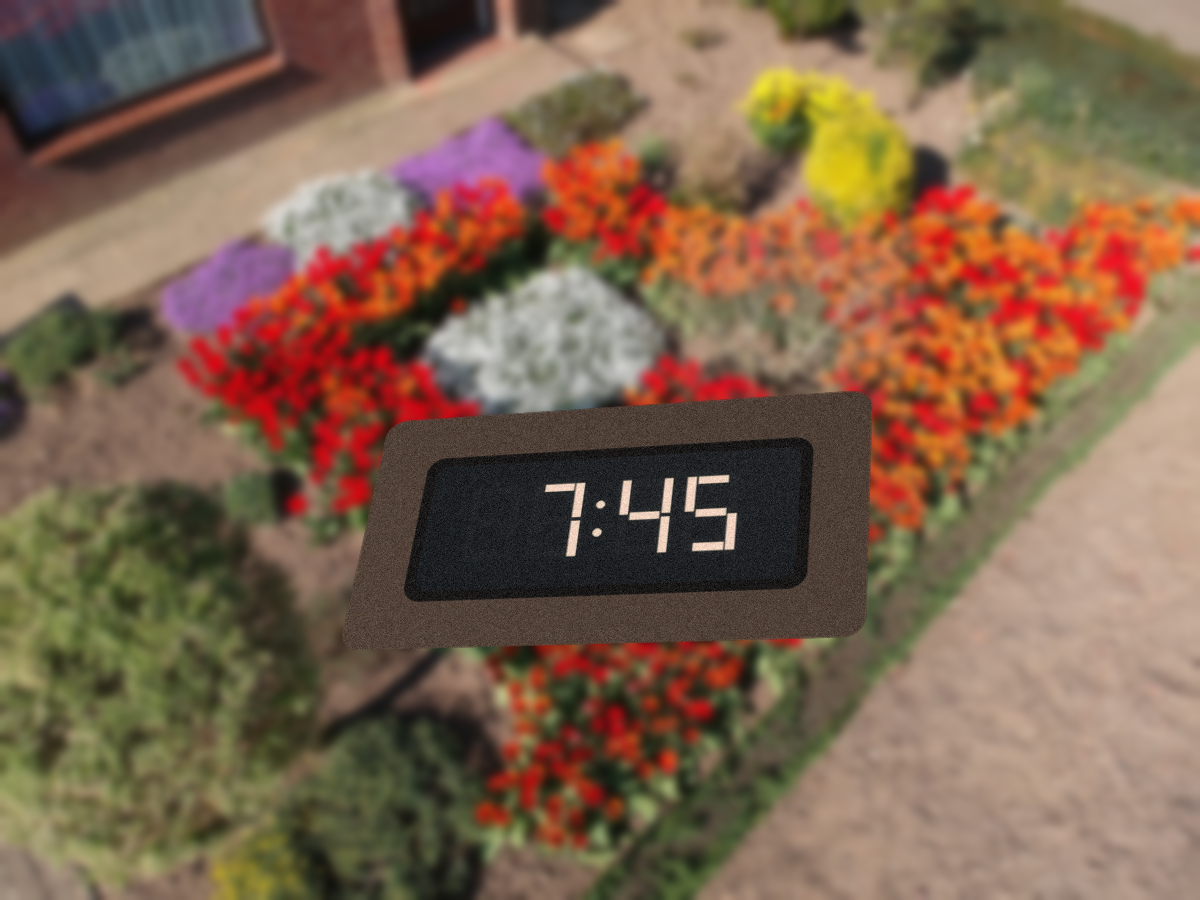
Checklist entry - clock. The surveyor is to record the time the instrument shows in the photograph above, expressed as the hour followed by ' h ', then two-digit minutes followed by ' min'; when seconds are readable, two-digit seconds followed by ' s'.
7 h 45 min
